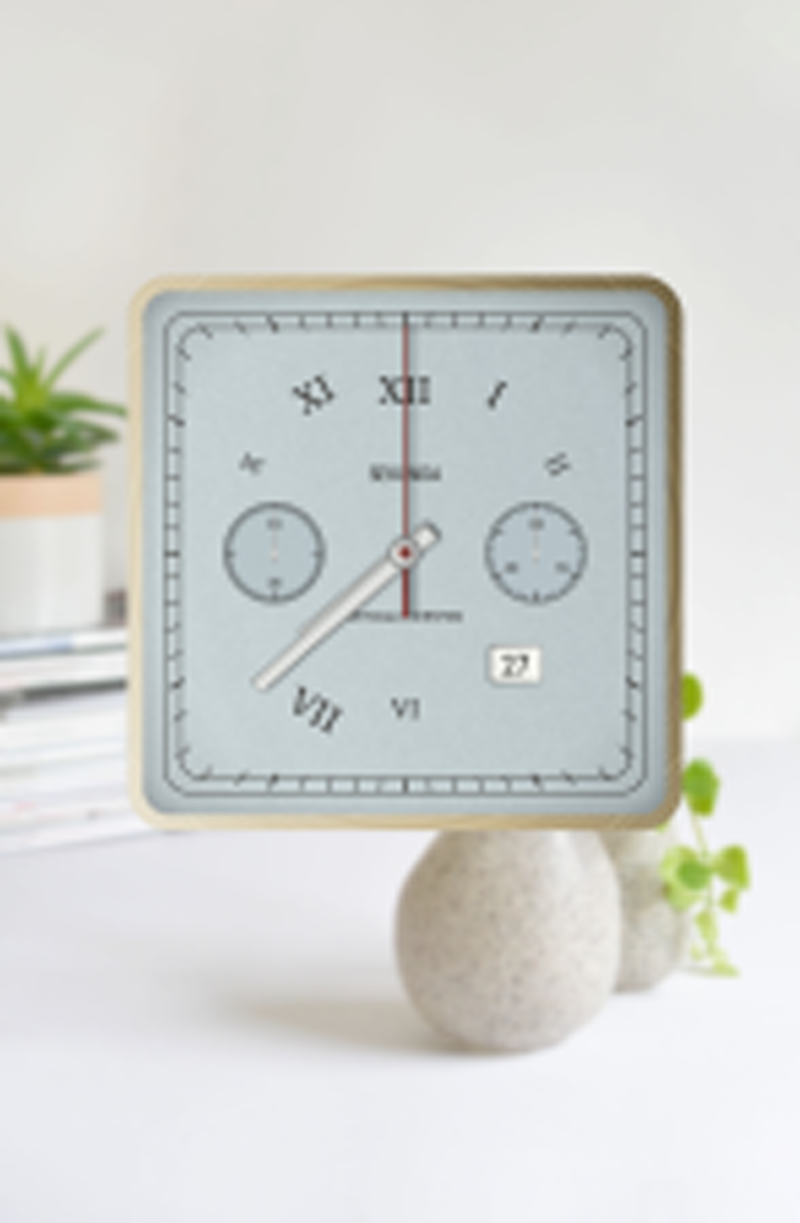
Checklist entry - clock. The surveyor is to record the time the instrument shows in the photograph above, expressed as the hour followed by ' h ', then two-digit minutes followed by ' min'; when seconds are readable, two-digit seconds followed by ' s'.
7 h 38 min
